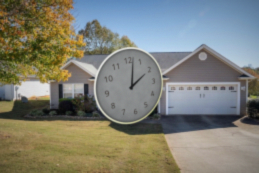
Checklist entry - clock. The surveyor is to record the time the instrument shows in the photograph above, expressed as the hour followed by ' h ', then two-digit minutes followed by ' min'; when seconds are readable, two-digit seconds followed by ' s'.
2 h 02 min
